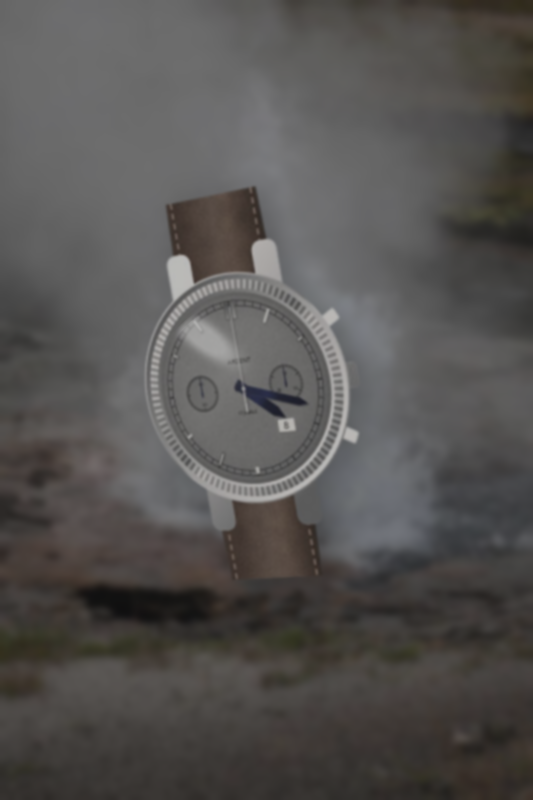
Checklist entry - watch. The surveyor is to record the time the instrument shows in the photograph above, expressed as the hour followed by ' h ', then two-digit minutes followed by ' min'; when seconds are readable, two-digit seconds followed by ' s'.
4 h 18 min
